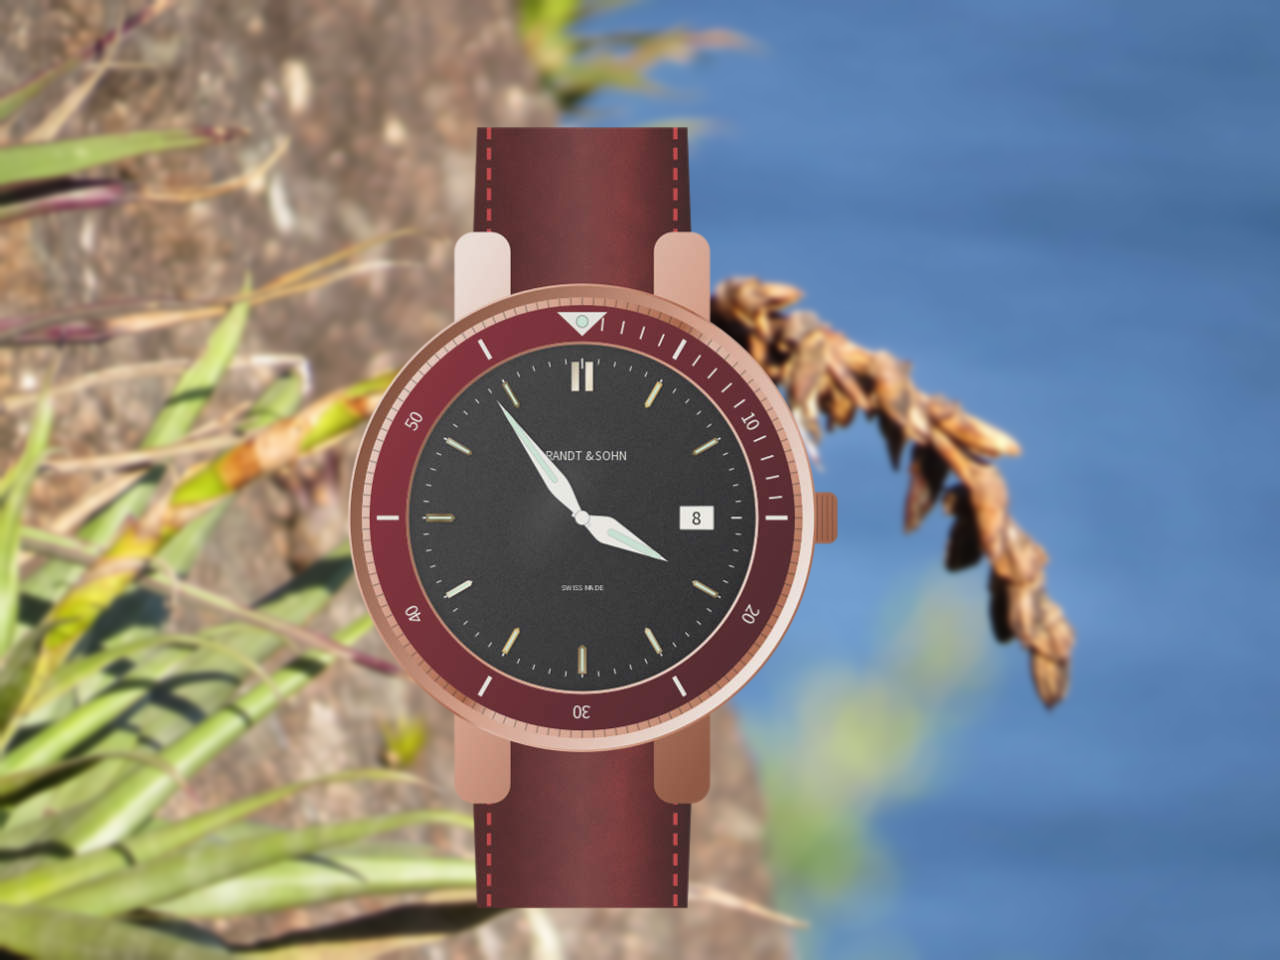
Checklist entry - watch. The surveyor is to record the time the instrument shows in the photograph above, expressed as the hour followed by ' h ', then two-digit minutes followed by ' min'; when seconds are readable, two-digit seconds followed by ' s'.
3 h 54 min
